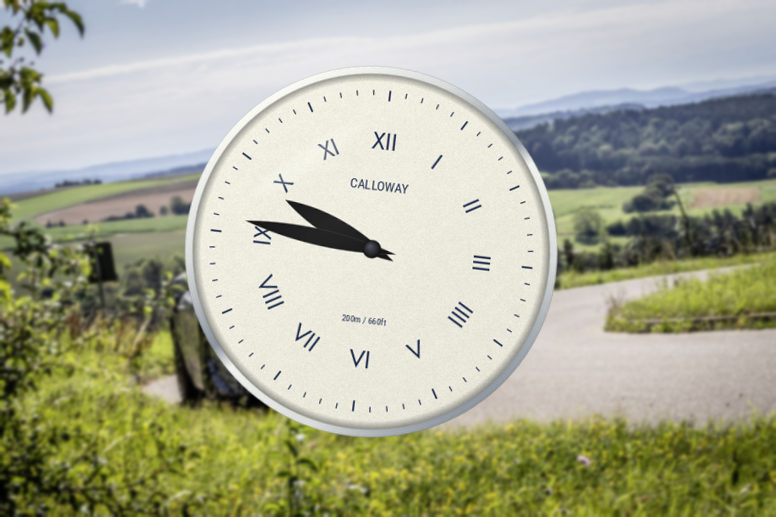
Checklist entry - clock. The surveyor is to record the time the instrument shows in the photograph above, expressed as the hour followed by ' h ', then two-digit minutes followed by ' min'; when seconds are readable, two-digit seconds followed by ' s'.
9 h 46 min
